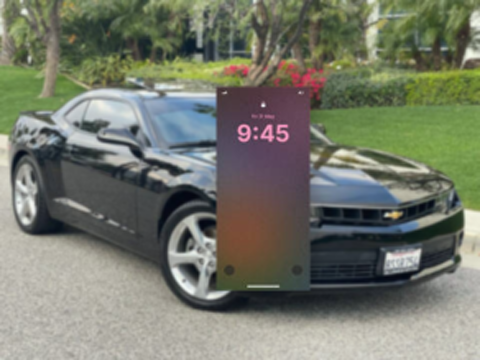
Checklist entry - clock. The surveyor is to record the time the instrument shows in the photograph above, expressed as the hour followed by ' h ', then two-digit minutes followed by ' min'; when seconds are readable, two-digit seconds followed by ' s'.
9 h 45 min
